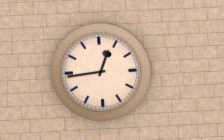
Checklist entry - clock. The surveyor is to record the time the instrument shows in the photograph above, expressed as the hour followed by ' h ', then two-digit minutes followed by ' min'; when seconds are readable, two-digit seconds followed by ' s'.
12 h 44 min
